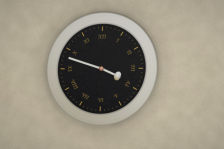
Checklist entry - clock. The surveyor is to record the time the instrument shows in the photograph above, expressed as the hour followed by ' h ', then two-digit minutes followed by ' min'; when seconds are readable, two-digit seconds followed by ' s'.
3 h 48 min
